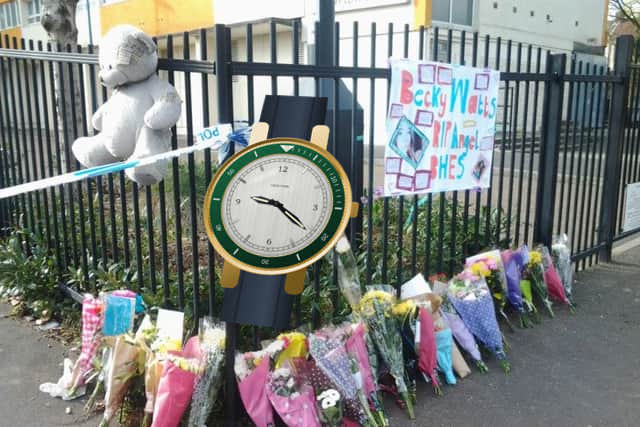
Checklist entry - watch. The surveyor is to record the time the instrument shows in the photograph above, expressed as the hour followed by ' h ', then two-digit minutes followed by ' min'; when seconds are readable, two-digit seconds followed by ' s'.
9 h 21 min
